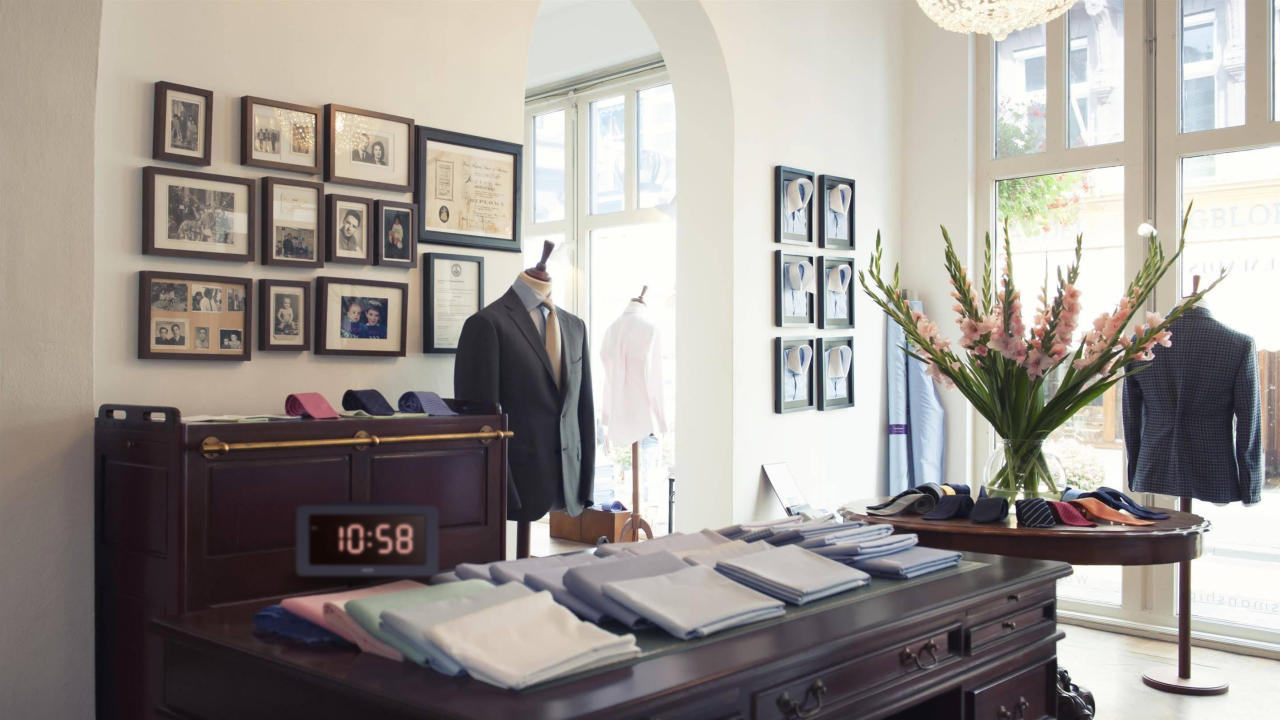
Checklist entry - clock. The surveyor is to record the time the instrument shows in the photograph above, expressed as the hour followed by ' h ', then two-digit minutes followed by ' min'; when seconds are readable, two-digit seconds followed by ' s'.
10 h 58 min
